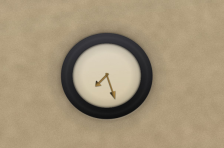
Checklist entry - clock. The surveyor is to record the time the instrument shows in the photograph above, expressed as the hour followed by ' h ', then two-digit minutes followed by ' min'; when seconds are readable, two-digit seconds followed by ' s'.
7 h 27 min
